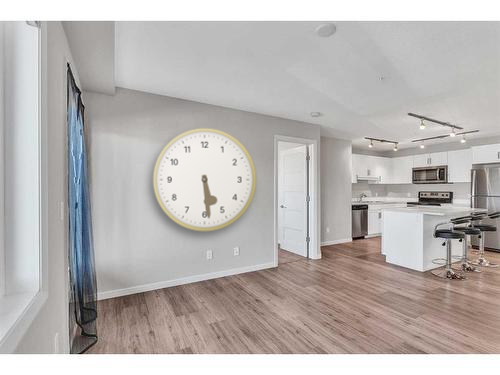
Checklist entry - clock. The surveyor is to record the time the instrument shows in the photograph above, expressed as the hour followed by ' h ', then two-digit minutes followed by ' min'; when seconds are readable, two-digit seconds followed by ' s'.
5 h 29 min
